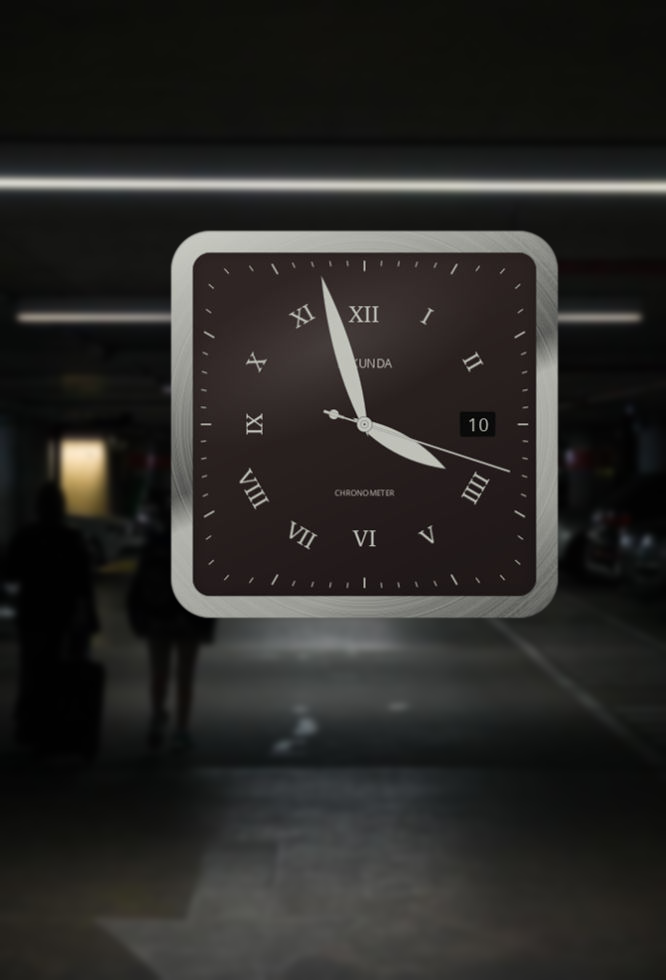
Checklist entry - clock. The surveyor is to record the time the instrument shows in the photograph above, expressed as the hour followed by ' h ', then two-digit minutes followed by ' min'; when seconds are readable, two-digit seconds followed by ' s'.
3 h 57 min 18 s
